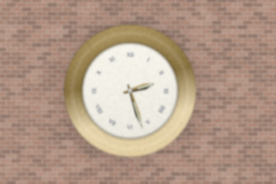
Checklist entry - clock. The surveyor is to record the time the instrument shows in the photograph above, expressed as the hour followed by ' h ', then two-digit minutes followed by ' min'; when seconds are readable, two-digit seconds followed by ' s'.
2 h 27 min
